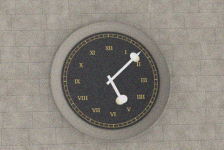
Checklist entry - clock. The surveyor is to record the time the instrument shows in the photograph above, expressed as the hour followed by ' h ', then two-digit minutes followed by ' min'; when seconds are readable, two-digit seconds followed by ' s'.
5 h 08 min
